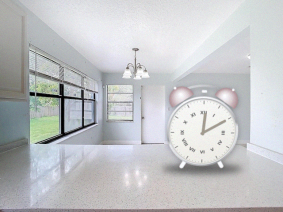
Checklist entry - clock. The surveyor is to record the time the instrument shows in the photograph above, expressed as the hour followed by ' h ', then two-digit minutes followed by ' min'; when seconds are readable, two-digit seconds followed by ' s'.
12 h 10 min
